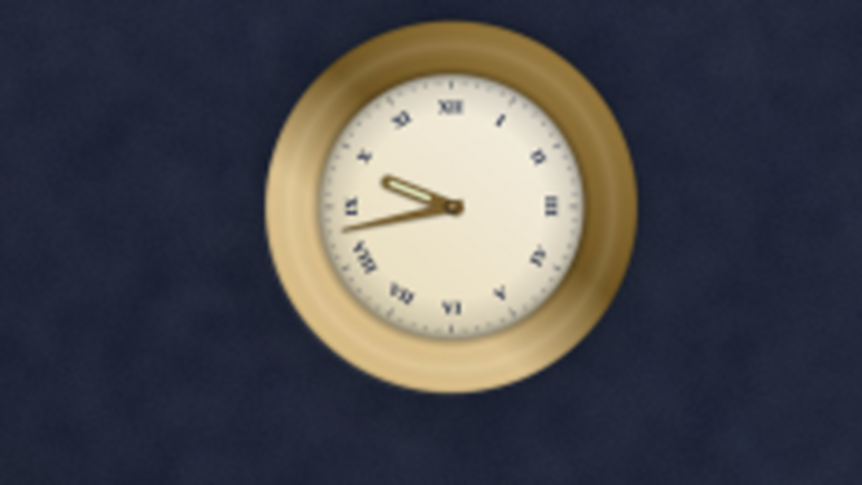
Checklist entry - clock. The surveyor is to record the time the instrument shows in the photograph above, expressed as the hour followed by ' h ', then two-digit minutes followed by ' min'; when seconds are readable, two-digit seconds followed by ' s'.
9 h 43 min
